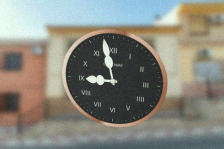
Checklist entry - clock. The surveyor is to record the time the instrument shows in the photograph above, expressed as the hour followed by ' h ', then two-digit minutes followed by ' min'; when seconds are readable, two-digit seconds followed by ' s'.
8 h 58 min
